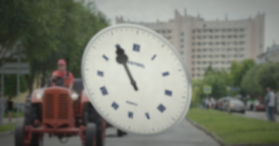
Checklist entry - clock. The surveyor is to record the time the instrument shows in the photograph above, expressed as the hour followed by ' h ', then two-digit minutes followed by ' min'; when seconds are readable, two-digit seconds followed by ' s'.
10 h 55 min
